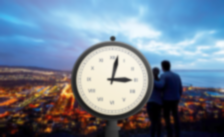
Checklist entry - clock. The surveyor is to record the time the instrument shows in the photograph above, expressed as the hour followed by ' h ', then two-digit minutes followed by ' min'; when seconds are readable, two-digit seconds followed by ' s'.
3 h 02 min
